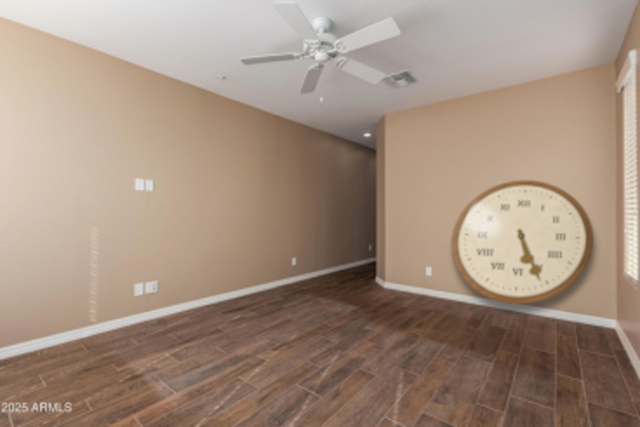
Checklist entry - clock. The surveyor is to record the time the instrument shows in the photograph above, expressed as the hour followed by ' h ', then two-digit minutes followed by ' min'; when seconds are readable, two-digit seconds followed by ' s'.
5 h 26 min
